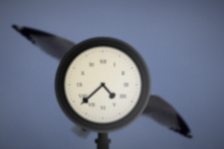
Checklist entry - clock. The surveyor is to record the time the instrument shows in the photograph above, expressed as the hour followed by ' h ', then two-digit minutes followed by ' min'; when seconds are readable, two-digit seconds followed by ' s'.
4 h 38 min
